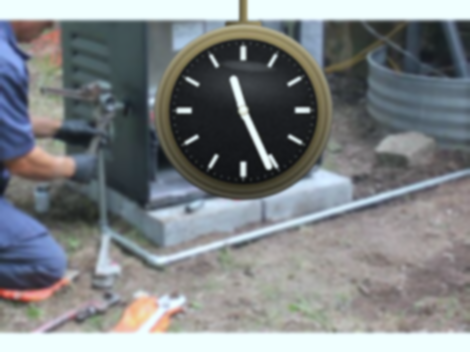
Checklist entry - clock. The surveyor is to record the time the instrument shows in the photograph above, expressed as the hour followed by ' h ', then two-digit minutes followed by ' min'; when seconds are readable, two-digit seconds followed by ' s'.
11 h 26 min
